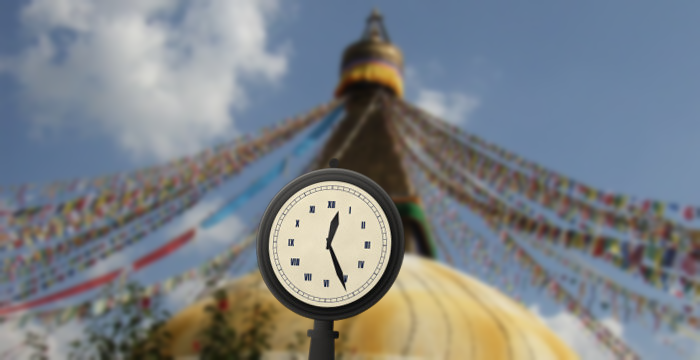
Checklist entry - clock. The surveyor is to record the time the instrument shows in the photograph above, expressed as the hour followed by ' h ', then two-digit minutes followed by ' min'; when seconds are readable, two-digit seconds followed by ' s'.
12 h 26 min
